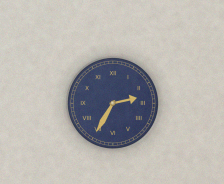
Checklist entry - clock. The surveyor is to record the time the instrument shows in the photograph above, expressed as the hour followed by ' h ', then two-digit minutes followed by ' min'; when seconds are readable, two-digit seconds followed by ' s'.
2 h 35 min
